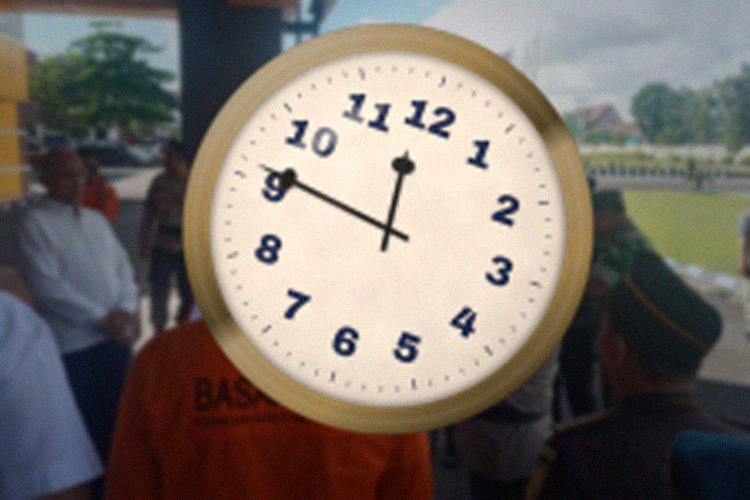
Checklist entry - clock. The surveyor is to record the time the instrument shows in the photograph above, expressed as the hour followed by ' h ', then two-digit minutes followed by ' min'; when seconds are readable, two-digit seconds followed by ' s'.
11 h 46 min
